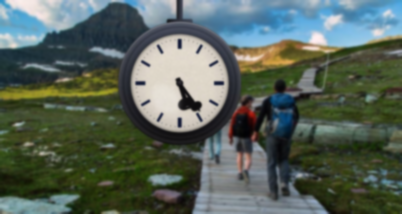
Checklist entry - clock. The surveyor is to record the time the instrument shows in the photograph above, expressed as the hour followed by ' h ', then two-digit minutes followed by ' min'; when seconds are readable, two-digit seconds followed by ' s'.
5 h 24 min
